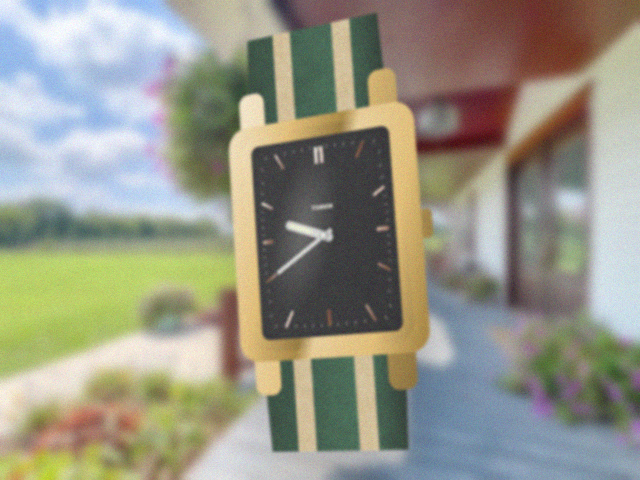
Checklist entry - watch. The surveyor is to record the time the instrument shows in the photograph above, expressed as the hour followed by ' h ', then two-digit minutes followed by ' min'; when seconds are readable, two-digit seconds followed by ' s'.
9 h 40 min
